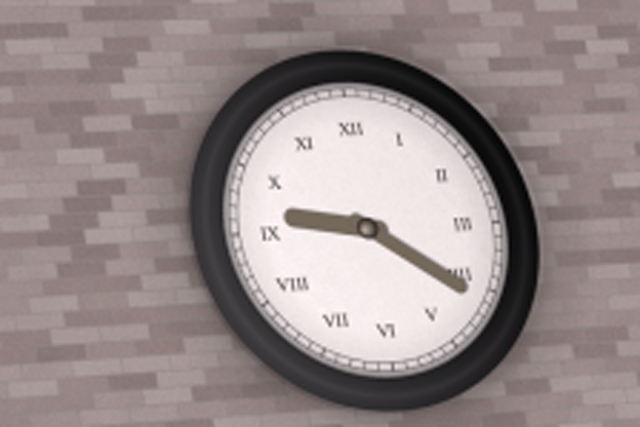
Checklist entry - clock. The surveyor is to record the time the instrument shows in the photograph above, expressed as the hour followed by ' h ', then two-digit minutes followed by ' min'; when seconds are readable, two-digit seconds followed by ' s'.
9 h 21 min
